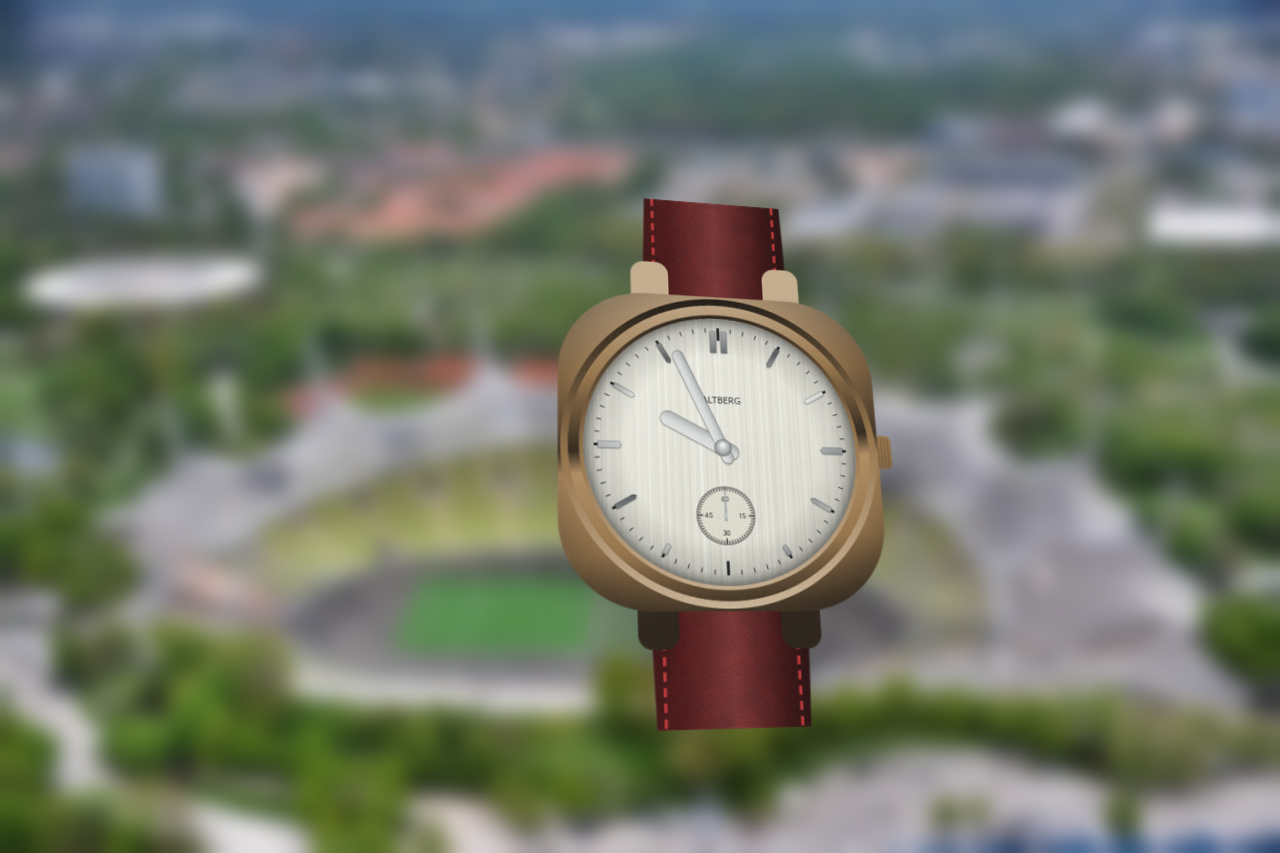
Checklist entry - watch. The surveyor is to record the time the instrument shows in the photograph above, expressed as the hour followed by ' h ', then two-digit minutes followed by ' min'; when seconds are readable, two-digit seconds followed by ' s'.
9 h 56 min
